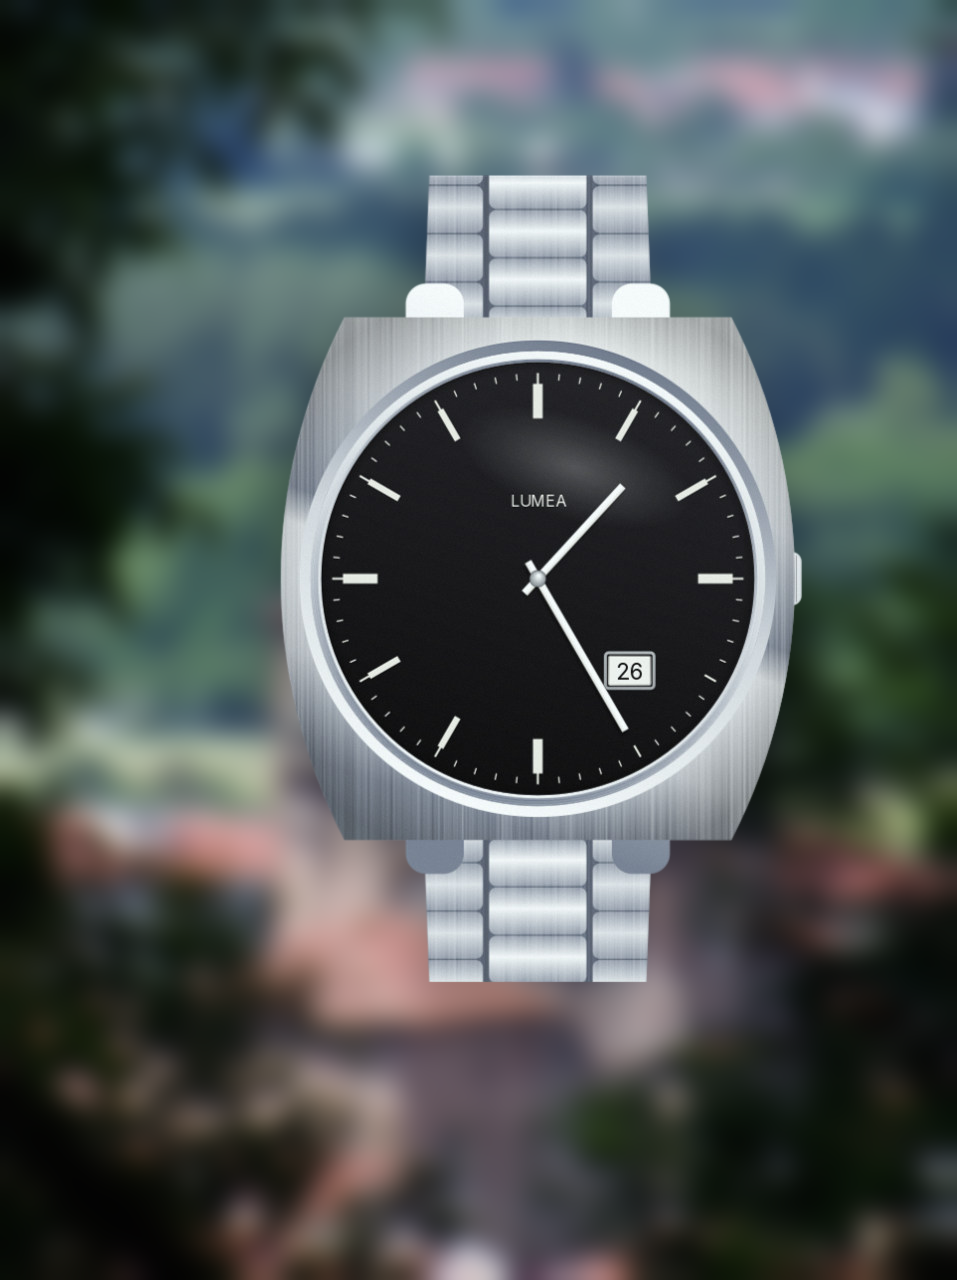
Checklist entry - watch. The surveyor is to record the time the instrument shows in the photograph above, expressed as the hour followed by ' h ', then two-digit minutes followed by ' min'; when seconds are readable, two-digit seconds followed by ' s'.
1 h 25 min
